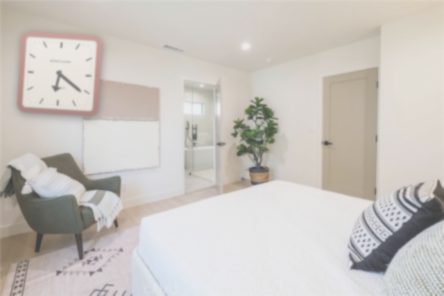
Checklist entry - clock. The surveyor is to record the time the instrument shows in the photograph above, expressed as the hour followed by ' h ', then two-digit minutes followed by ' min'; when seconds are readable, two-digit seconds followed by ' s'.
6 h 21 min
